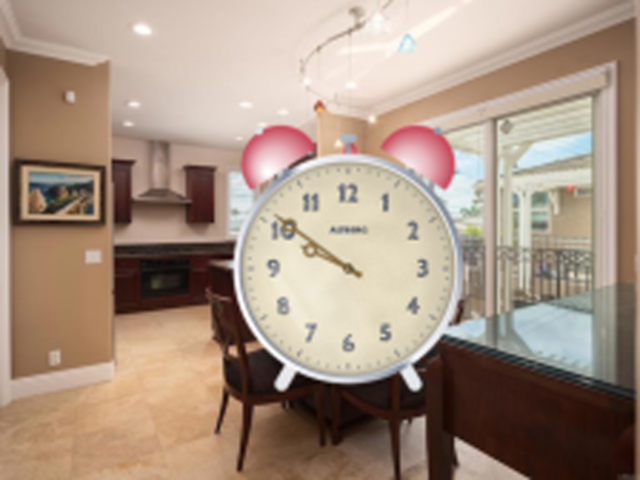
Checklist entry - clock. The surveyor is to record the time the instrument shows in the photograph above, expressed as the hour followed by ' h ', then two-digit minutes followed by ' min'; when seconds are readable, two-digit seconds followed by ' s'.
9 h 51 min
